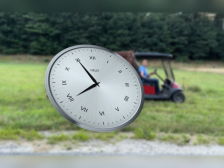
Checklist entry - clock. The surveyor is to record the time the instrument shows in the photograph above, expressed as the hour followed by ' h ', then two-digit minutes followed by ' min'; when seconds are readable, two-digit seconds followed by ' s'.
7 h 55 min
